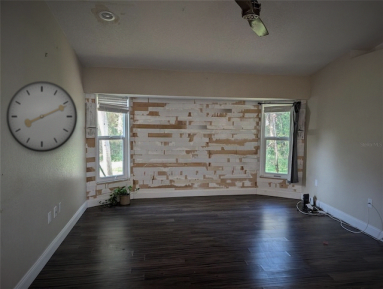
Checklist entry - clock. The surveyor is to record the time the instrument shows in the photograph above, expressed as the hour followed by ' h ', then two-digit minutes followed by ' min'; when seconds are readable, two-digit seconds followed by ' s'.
8 h 11 min
